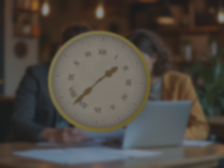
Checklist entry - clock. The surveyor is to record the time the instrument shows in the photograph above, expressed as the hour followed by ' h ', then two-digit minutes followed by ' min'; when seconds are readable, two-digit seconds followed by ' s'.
1 h 37 min
